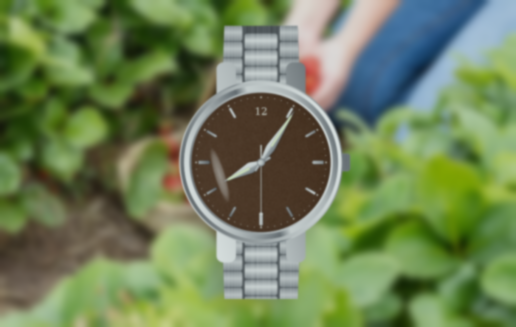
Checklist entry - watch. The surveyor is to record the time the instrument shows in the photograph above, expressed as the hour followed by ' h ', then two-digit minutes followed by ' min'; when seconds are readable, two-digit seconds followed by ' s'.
8 h 05 min 30 s
